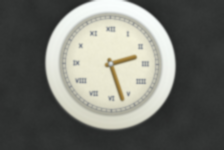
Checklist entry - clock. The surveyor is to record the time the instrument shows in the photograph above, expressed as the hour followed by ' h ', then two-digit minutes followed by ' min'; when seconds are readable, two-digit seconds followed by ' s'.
2 h 27 min
